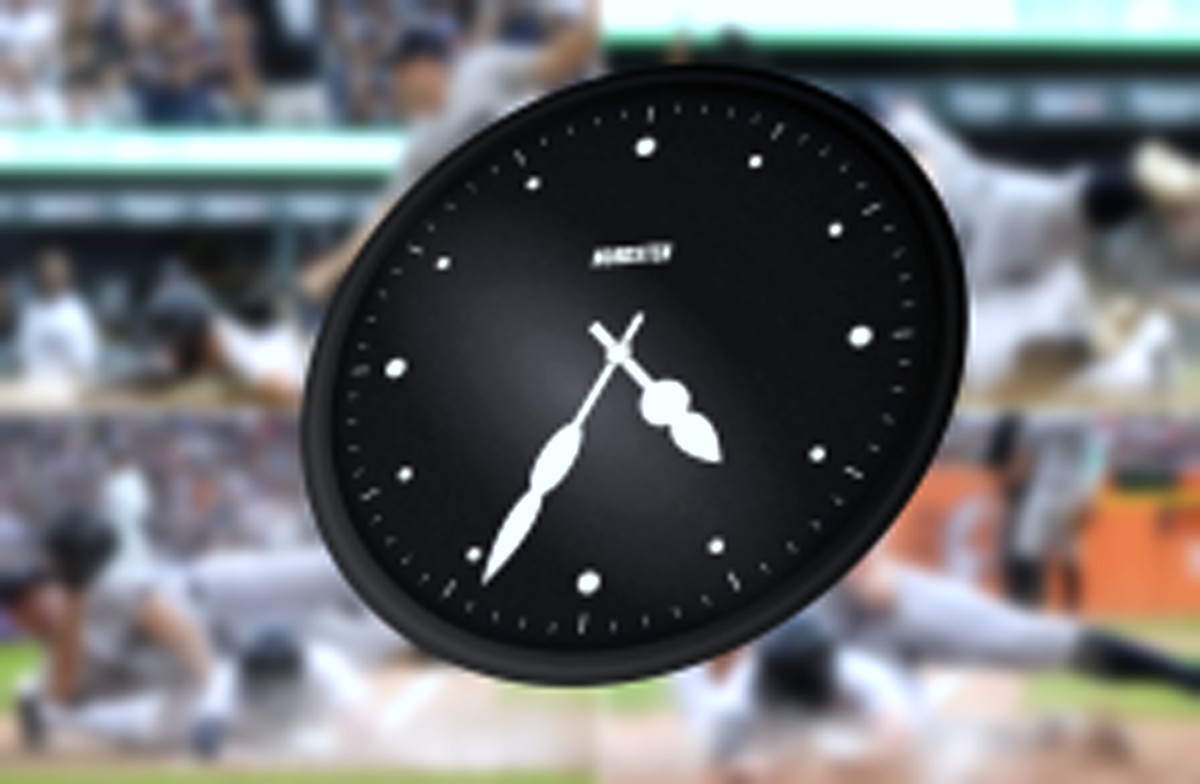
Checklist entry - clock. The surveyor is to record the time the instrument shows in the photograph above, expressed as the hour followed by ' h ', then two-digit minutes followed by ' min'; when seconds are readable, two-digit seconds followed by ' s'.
4 h 34 min
